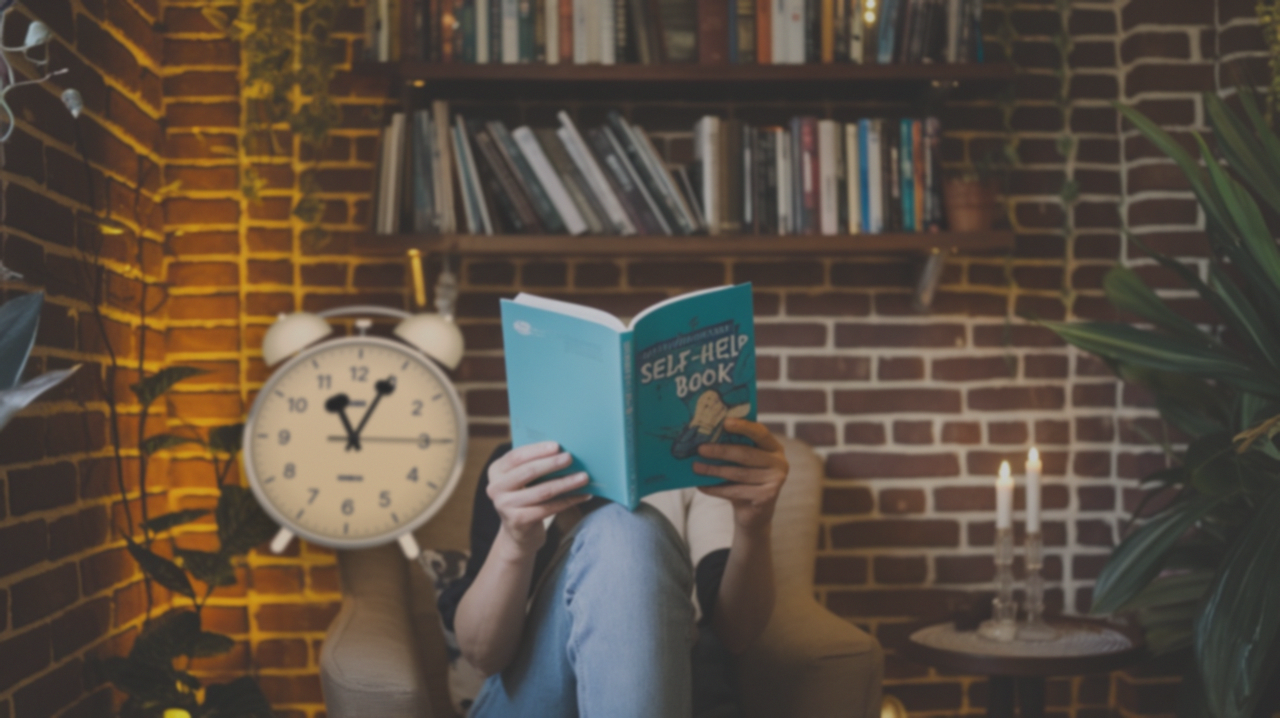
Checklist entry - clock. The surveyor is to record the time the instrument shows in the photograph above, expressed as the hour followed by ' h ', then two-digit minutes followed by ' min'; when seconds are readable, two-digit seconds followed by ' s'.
11 h 04 min 15 s
